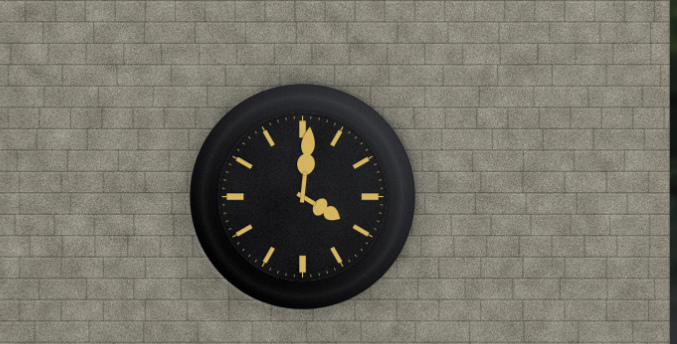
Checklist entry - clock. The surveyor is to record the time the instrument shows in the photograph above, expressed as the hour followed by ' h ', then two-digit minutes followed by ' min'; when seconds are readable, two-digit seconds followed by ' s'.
4 h 01 min
